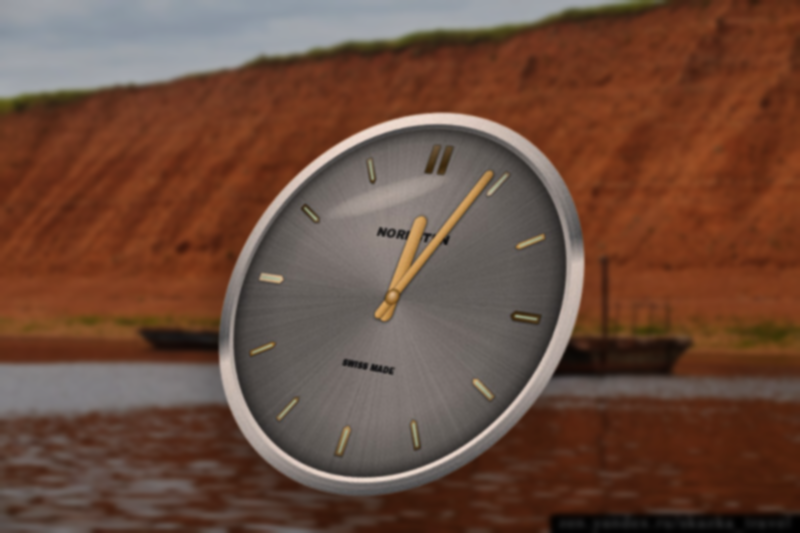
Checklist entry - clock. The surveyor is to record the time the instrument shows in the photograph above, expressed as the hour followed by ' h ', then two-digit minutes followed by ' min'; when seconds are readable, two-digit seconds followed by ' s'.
12 h 04 min
